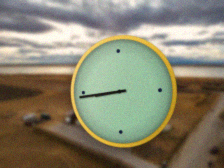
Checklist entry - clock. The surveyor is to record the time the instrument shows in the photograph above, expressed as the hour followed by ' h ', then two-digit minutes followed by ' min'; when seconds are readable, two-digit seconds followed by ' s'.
8 h 44 min
